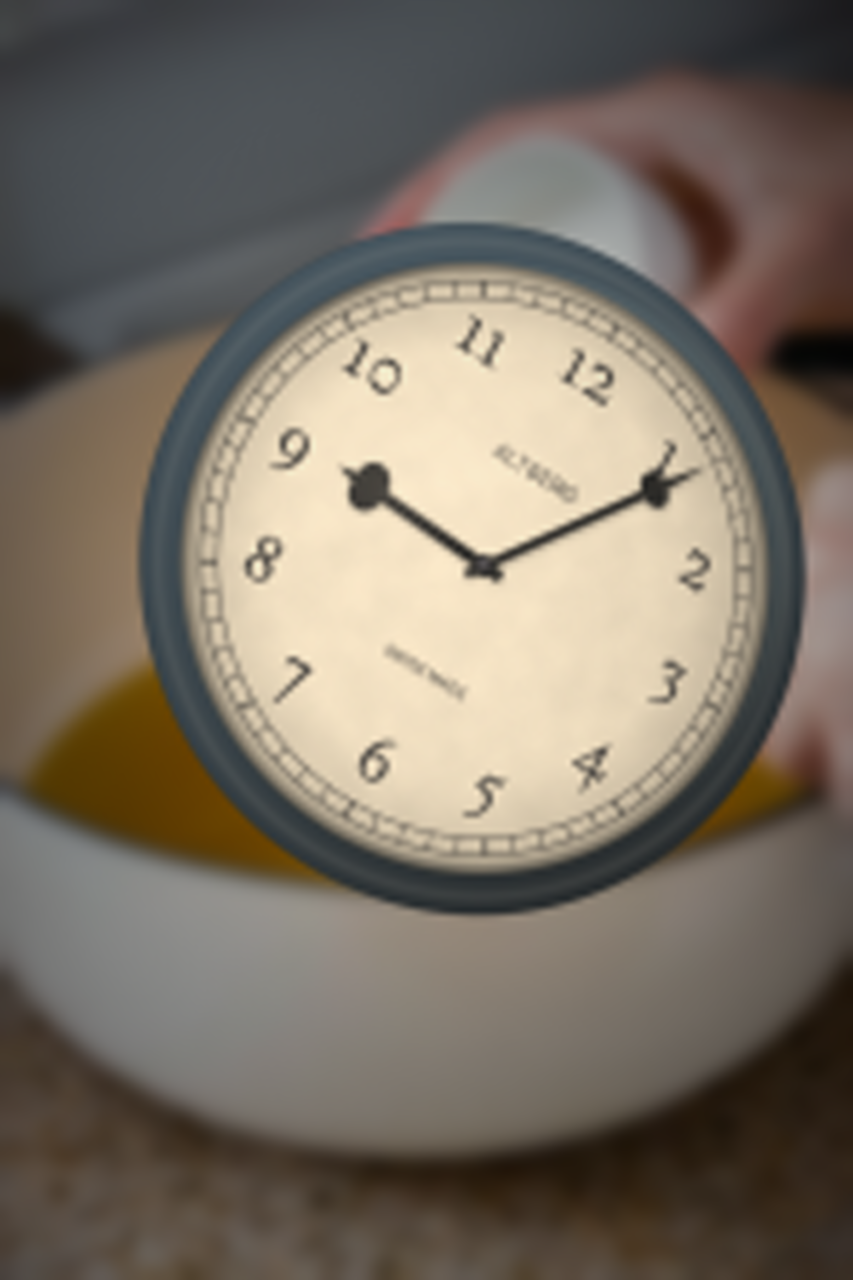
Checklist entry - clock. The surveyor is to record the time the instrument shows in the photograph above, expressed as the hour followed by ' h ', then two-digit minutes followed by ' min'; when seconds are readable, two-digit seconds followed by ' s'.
9 h 06 min
